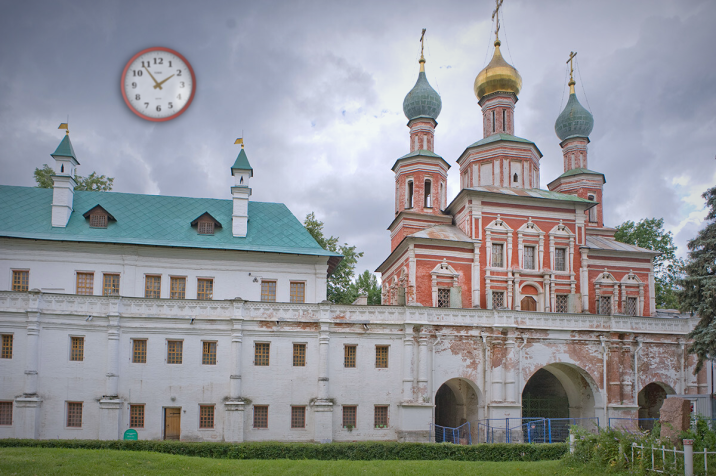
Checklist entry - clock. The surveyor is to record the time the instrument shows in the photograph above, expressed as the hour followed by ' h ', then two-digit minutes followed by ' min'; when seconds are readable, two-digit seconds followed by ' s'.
1 h 54 min
